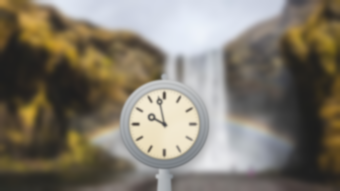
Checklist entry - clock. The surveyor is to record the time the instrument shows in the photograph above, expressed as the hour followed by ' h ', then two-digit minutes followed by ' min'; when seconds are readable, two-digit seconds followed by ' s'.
9 h 58 min
